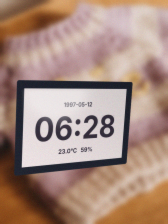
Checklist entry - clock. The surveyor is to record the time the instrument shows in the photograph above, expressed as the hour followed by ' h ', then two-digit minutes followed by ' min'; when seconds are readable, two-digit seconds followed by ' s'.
6 h 28 min
